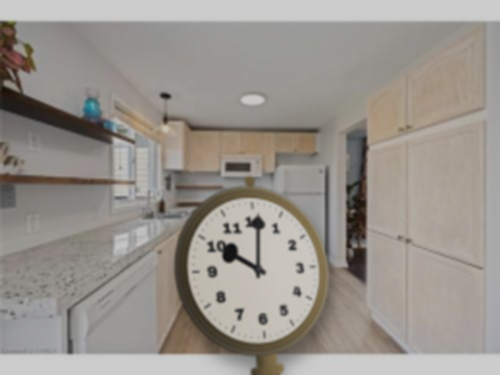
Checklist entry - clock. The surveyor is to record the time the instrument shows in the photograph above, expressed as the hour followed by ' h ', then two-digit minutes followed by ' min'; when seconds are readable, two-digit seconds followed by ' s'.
10 h 01 min
